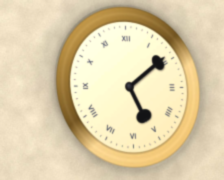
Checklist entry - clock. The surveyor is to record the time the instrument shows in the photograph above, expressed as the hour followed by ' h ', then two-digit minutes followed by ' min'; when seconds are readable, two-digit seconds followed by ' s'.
5 h 09 min
